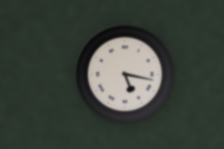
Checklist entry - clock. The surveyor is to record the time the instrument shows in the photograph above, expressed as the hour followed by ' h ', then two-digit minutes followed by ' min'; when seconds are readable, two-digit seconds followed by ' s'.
5 h 17 min
